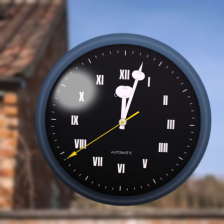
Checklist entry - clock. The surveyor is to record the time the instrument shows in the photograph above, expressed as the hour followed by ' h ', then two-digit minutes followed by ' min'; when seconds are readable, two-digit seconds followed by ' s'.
12 h 02 min 39 s
